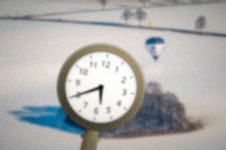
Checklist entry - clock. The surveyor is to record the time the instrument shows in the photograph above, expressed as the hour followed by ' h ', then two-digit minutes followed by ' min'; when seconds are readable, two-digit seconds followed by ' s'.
5 h 40 min
